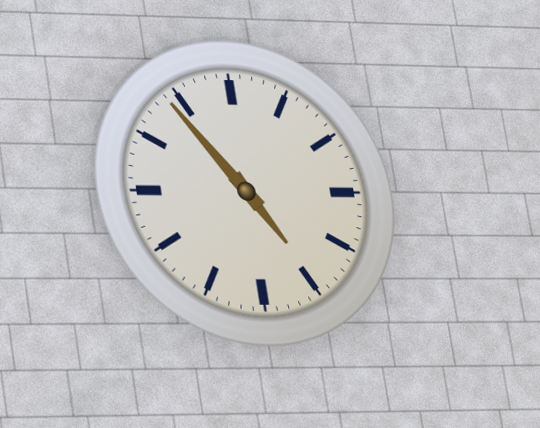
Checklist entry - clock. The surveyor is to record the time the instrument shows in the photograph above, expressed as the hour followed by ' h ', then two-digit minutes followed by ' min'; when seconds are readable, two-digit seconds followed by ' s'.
4 h 54 min
